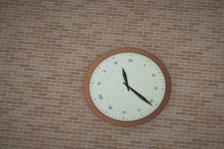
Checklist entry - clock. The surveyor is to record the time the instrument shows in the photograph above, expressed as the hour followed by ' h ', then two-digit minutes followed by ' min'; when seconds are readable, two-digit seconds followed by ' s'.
11 h 21 min
